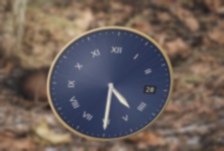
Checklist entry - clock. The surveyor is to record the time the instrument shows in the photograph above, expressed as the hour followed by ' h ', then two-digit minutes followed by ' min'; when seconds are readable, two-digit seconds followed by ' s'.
4 h 30 min
